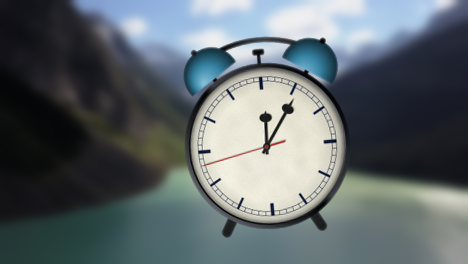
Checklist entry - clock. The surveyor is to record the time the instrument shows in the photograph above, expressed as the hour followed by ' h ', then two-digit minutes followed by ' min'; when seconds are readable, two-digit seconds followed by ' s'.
12 h 05 min 43 s
